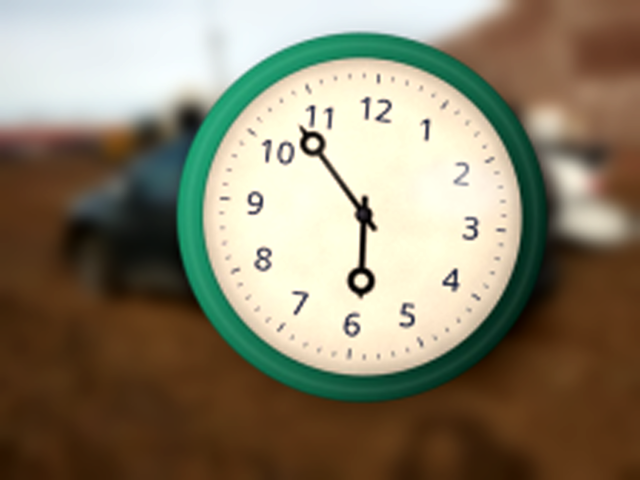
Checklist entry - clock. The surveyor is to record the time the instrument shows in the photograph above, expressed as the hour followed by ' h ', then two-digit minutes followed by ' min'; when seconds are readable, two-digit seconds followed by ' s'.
5 h 53 min
